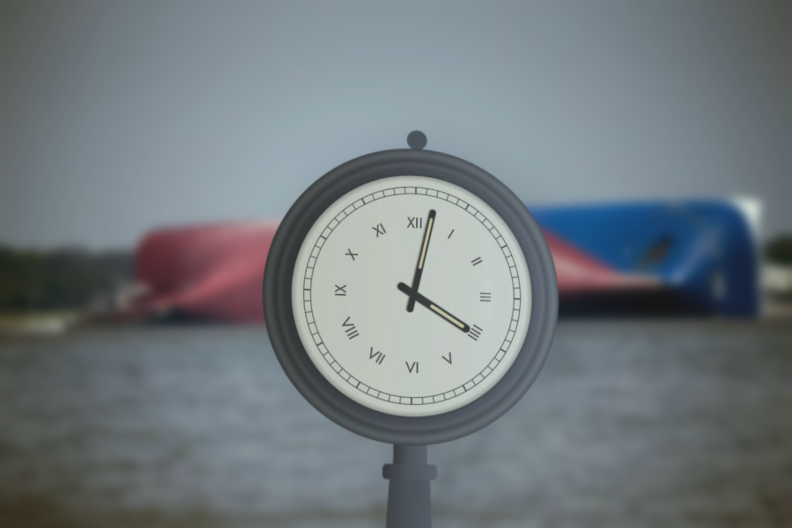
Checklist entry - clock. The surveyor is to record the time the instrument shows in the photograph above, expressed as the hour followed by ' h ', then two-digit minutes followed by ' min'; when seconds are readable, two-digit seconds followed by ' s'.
4 h 02 min
